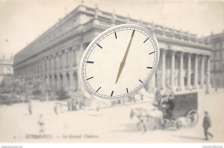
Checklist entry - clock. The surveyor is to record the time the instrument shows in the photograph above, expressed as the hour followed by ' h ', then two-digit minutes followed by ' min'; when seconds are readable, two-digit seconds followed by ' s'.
6 h 00 min
